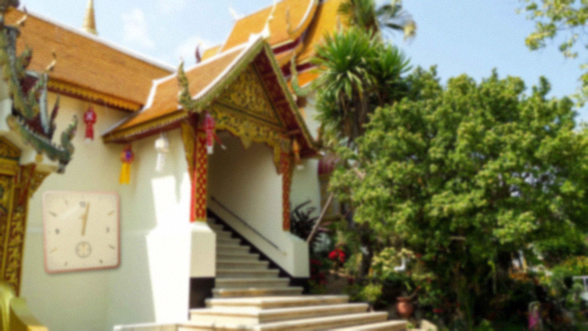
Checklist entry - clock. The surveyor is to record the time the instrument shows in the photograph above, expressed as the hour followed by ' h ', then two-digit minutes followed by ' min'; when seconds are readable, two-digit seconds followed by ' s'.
12 h 02 min
